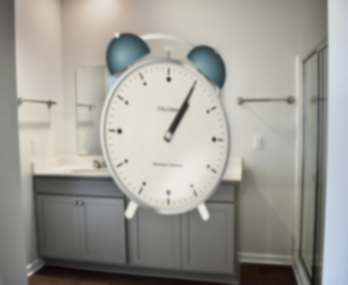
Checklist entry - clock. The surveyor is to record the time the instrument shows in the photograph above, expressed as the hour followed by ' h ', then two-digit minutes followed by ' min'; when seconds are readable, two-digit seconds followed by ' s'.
1 h 05 min
